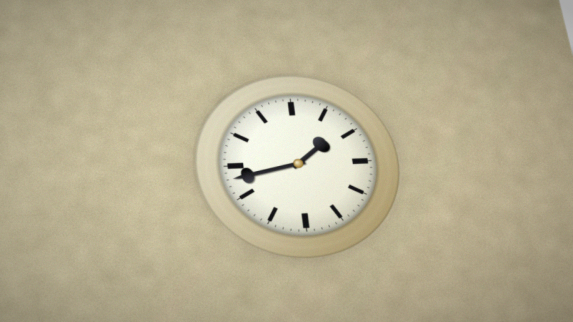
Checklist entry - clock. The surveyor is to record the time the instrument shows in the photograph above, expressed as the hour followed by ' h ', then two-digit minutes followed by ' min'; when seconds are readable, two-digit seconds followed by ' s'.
1 h 43 min
